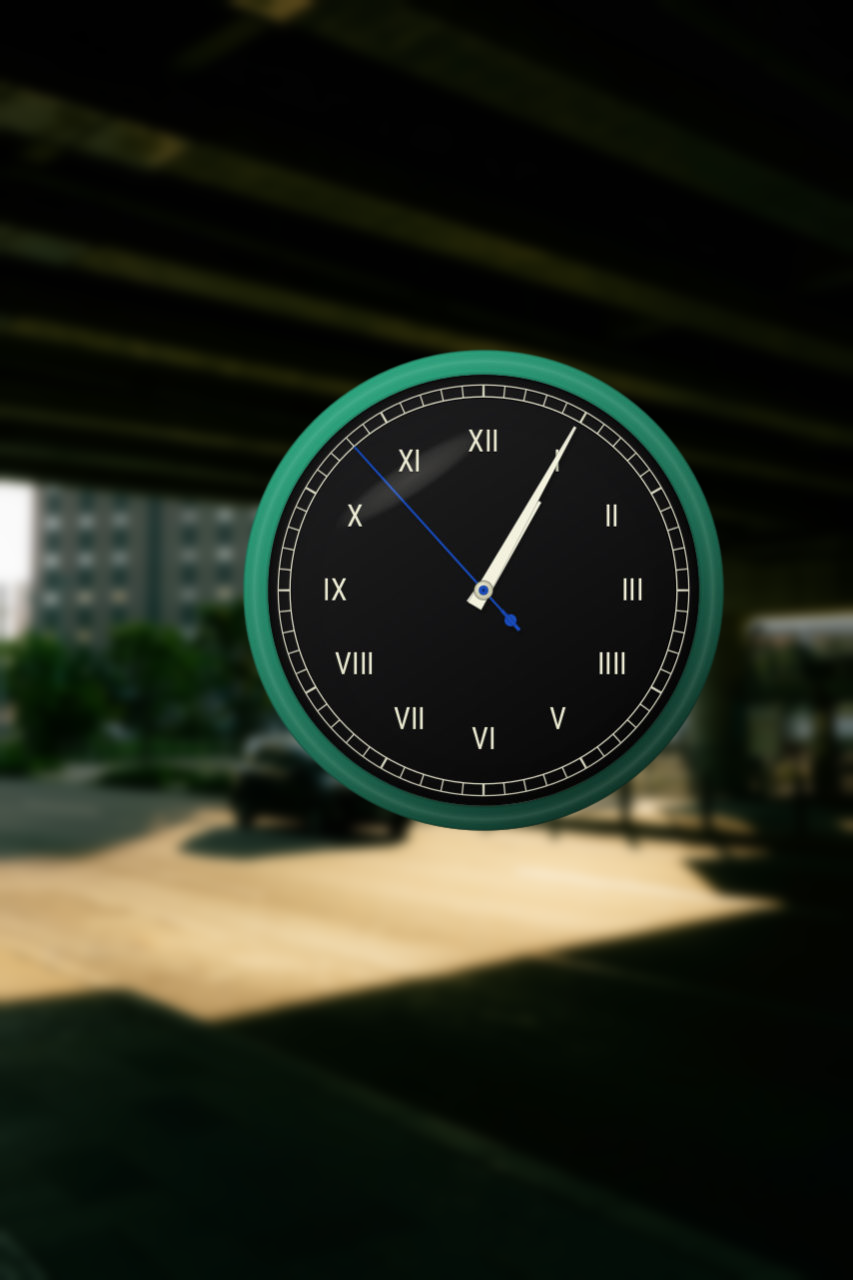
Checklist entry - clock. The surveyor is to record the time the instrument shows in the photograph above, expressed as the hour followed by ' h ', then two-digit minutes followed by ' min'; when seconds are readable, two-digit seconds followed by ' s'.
1 h 04 min 53 s
